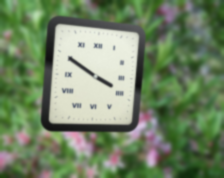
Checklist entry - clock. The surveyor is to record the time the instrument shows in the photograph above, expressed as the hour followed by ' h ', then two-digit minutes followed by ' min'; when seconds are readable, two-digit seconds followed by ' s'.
3 h 50 min
